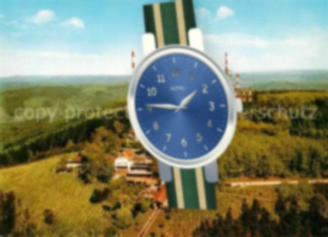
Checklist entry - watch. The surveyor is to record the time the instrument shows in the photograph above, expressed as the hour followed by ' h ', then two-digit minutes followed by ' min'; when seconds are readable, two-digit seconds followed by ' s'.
1 h 46 min
